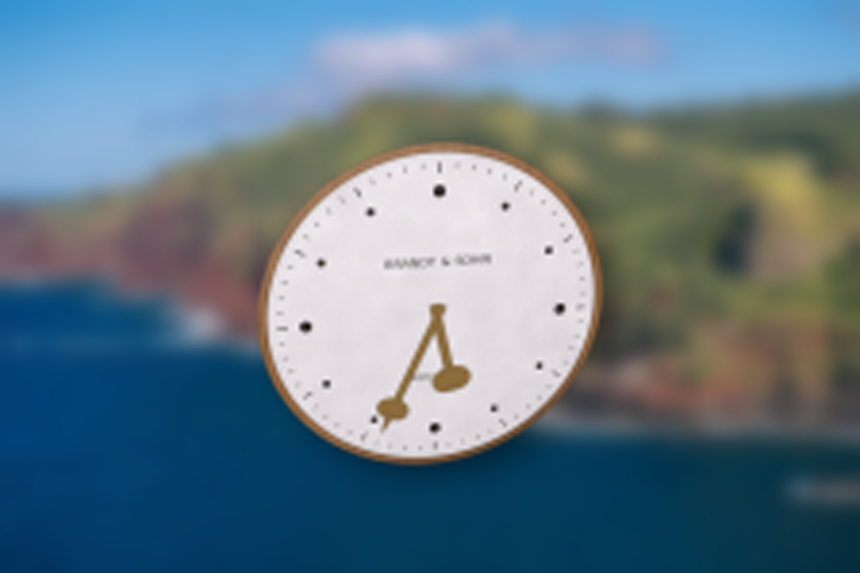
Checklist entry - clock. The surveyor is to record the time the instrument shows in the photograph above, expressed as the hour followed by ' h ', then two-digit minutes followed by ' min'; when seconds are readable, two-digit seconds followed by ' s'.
5 h 34 min
